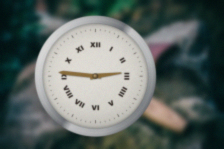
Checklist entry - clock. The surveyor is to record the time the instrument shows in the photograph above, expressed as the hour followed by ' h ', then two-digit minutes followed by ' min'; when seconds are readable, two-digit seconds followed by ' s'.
2 h 46 min
